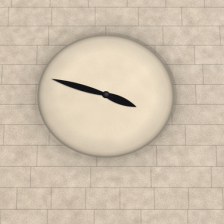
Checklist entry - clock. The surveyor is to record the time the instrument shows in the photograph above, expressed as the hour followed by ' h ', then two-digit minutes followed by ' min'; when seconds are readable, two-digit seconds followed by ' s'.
3 h 48 min
